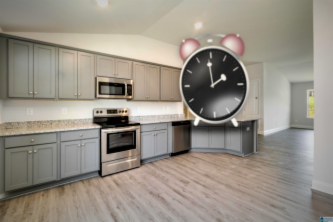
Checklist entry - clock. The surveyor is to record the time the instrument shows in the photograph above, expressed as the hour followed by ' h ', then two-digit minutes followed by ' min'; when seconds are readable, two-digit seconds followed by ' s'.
1 h 59 min
